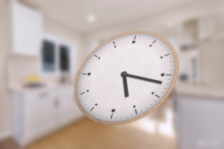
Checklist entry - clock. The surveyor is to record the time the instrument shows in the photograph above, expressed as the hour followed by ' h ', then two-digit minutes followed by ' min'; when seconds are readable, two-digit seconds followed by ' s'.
5 h 17 min
